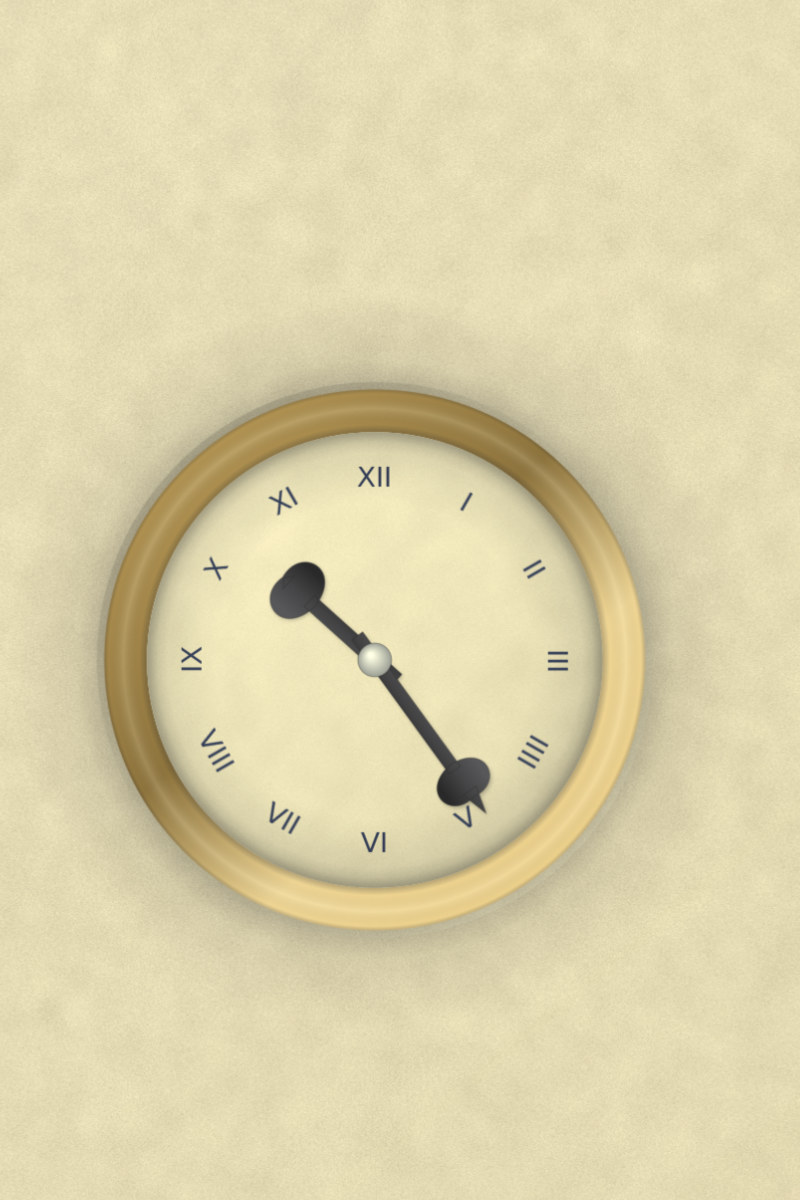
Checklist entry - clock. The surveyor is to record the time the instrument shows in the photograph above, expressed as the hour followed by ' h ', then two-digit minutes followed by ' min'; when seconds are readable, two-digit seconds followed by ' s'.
10 h 24 min
